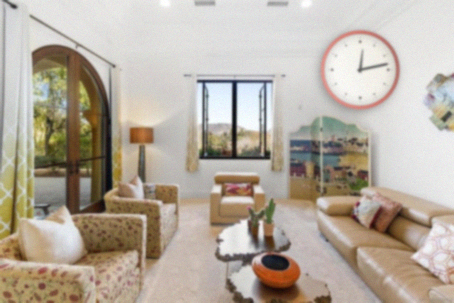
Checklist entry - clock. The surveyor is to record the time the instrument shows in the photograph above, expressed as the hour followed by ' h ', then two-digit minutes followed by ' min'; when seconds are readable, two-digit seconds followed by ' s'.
12 h 13 min
